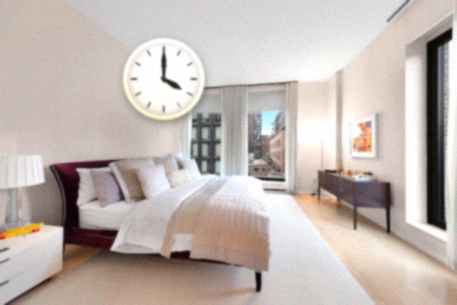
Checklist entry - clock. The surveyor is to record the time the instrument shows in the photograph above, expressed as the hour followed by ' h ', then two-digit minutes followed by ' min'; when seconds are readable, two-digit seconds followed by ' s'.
4 h 00 min
